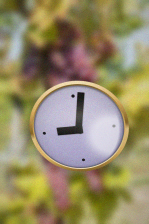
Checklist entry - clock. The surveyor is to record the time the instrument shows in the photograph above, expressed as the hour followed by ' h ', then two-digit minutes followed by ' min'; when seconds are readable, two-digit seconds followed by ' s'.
9 h 02 min
